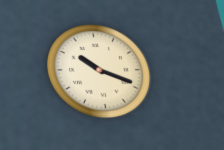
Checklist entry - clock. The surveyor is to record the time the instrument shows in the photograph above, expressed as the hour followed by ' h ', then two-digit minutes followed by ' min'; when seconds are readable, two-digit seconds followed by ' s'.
10 h 19 min
